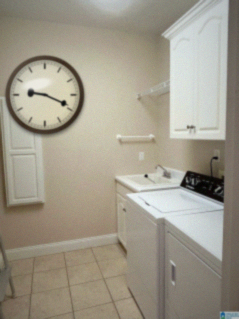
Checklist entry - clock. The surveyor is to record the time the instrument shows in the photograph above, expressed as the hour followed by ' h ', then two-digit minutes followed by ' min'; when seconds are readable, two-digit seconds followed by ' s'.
9 h 19 min
